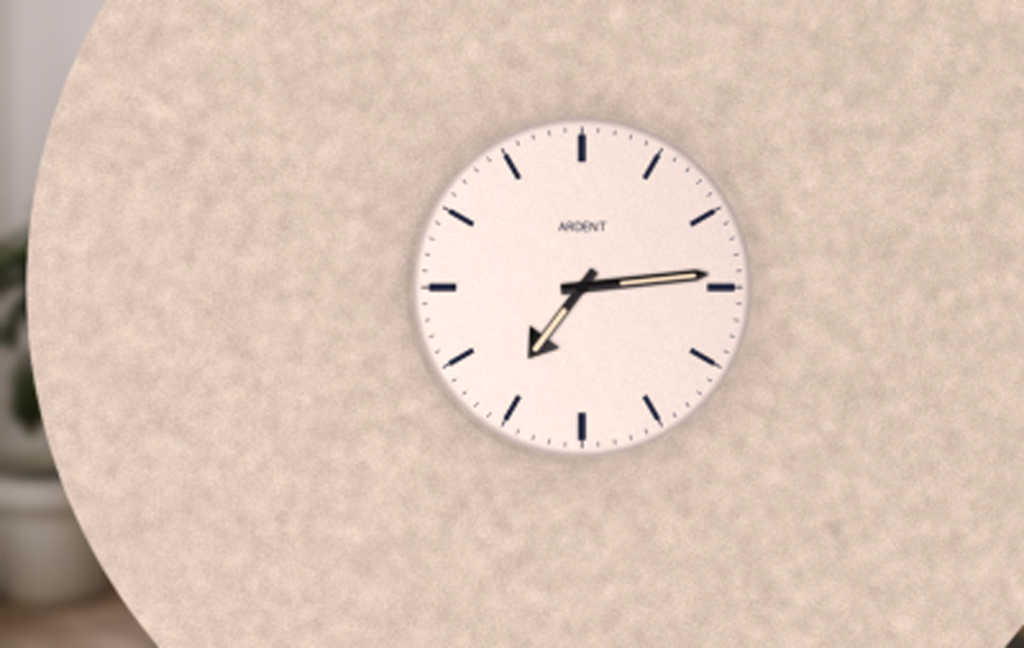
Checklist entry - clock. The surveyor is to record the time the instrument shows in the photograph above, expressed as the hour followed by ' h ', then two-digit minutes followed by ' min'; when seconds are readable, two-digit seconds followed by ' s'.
7 h 14 min
